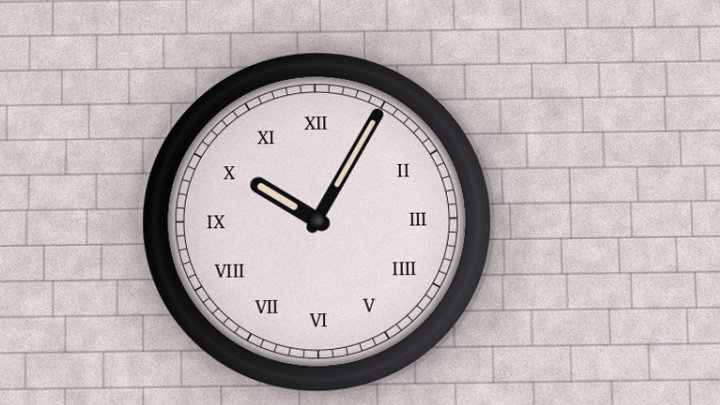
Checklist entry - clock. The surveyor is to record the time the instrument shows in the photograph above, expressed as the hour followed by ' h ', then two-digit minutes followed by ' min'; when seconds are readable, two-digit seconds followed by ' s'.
10 h 05 min
